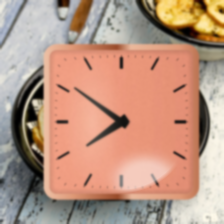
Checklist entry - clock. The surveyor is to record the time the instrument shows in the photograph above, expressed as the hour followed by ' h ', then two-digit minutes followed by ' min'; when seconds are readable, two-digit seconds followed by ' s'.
7 h 51 min
